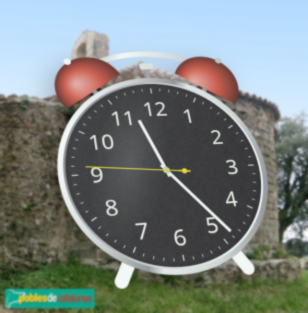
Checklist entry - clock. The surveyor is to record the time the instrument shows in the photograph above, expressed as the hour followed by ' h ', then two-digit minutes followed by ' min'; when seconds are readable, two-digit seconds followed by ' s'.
11 h 23 min 46 s
